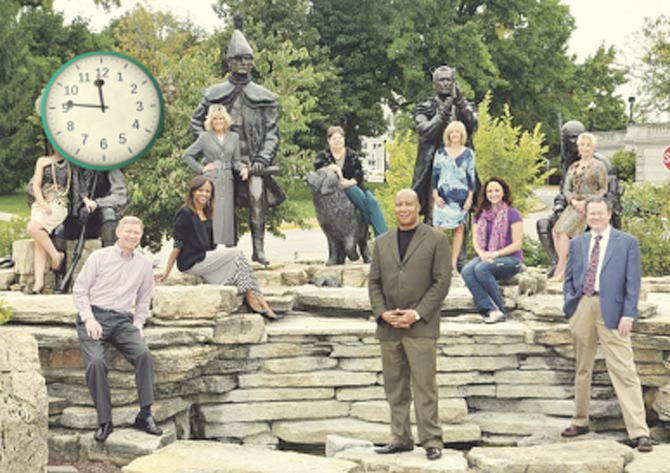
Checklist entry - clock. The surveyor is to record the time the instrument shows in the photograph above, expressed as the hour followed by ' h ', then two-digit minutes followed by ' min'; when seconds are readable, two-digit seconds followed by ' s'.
11 h 46 min
